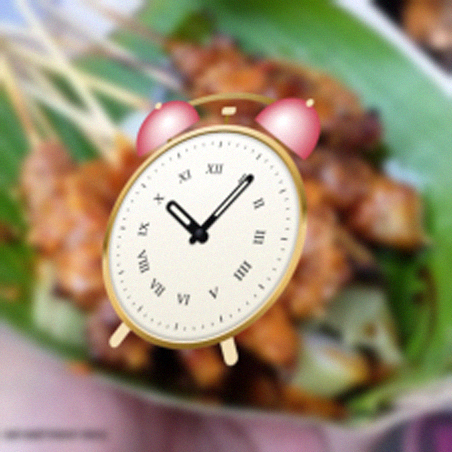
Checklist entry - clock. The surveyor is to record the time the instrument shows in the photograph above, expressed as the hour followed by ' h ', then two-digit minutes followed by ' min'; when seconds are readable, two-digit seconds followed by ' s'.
10 h 06 min
